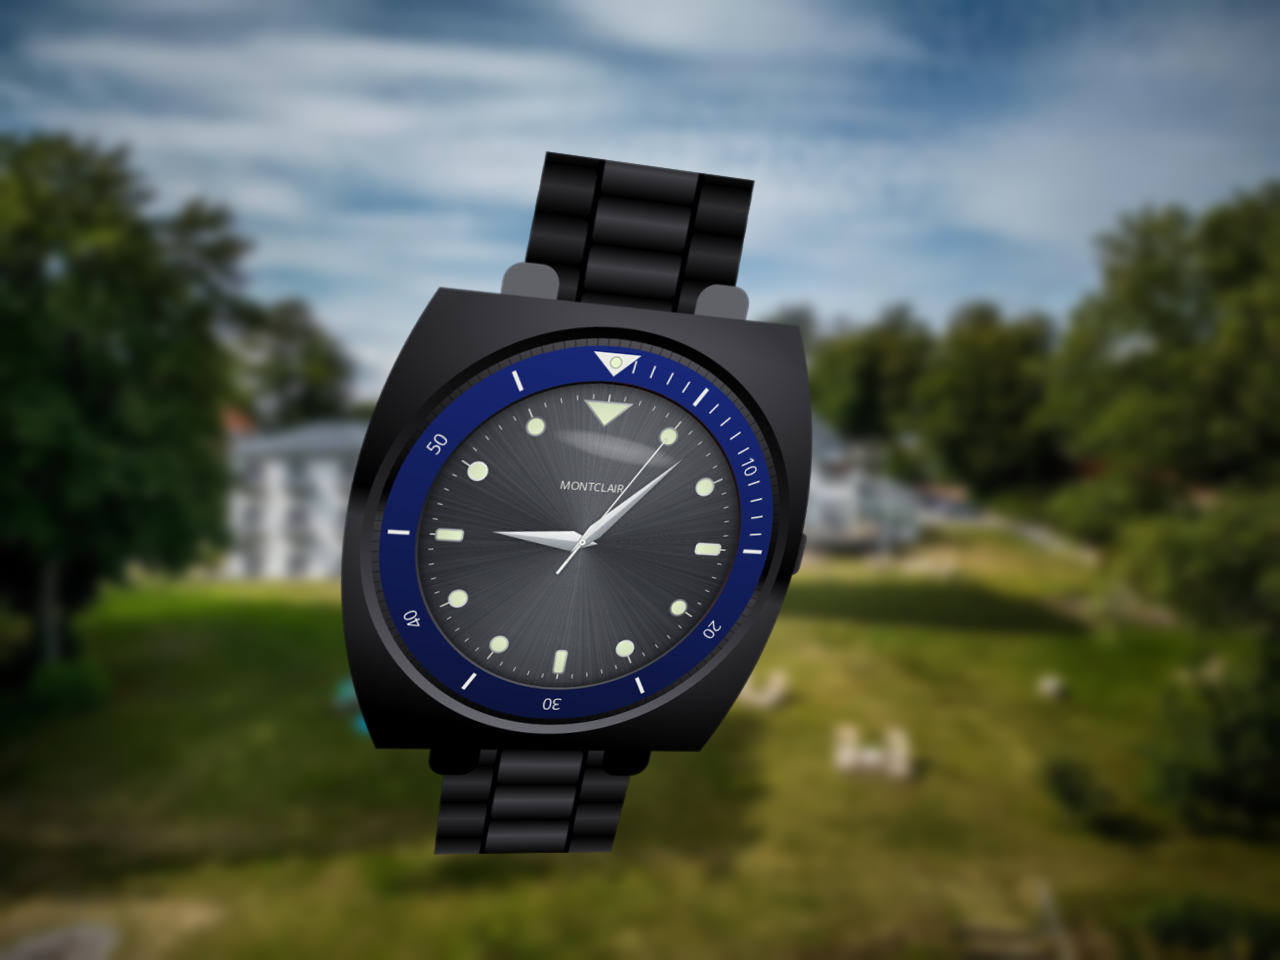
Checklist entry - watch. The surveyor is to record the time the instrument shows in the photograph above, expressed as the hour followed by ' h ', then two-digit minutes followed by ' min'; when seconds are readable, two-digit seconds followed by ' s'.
9 h 07 min 05 s
